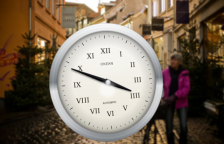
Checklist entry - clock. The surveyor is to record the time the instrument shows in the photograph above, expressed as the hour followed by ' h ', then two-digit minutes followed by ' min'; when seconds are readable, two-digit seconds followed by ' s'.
3 h 49 min
